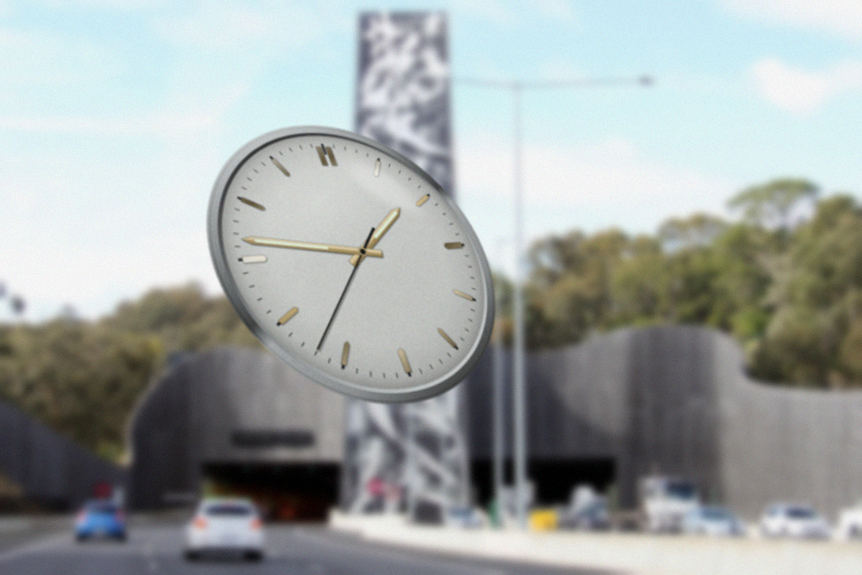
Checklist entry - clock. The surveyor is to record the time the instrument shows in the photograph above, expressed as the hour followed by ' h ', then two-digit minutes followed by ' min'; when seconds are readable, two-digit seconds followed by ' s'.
1 h 46 min 37 s
